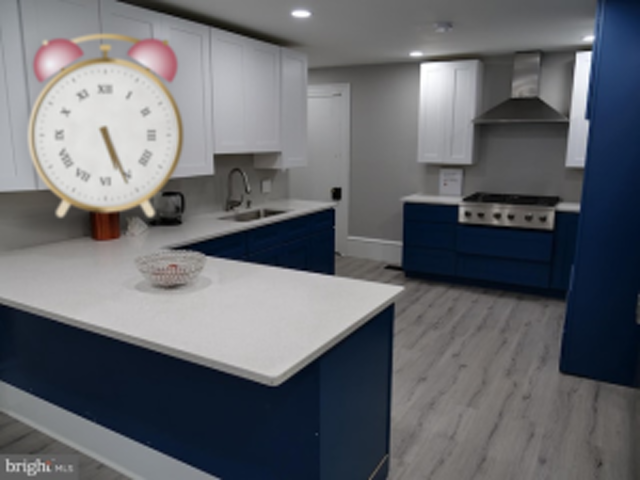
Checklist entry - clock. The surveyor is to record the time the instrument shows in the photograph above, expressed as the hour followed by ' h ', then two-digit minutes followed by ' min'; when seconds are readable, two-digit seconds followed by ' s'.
5 h 26 min
